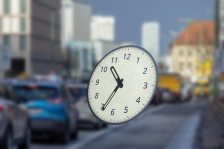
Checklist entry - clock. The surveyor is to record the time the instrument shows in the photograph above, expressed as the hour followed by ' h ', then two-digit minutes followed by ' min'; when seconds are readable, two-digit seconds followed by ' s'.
10 h 34 min
